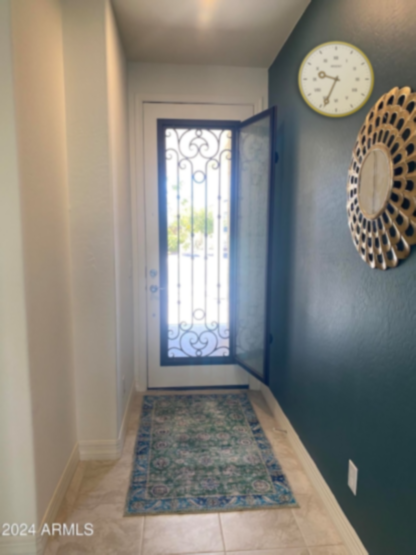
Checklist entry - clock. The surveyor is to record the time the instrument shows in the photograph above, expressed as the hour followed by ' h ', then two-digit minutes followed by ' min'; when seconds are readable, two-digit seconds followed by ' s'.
9 h 34 min
